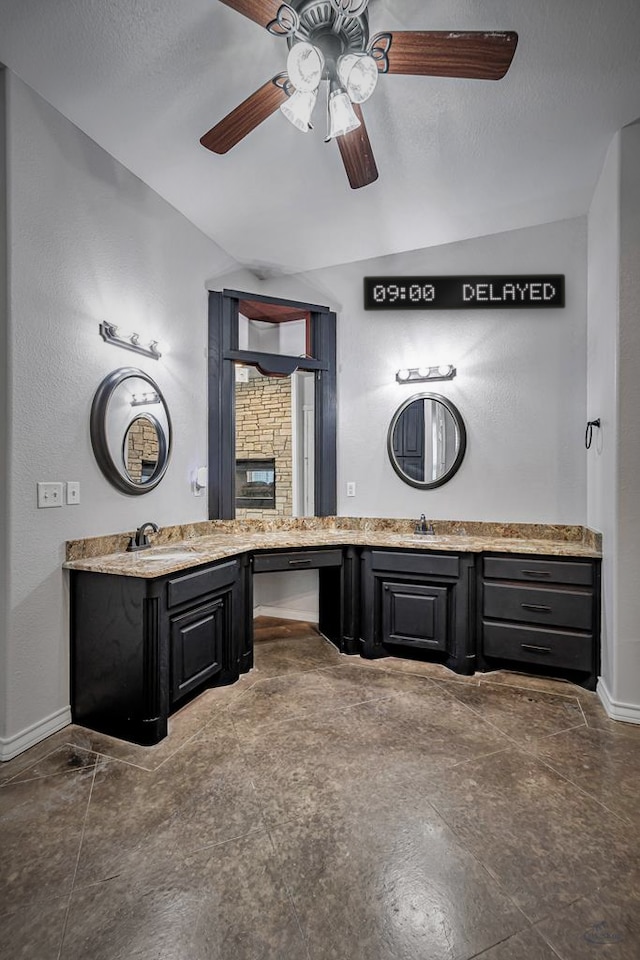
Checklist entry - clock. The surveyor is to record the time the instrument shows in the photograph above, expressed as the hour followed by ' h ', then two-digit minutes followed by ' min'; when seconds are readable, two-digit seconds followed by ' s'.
9 h 00 min
